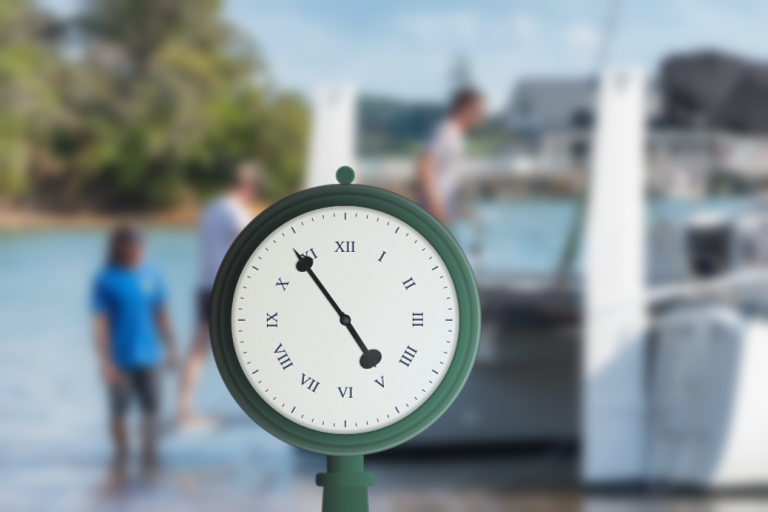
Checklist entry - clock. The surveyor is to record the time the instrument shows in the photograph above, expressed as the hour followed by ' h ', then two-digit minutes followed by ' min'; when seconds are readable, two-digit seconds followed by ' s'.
4 h 54 min
